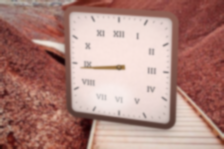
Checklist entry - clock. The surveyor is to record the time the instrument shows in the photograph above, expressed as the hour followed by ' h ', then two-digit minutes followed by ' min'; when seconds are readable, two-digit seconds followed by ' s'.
8 h 44 min
